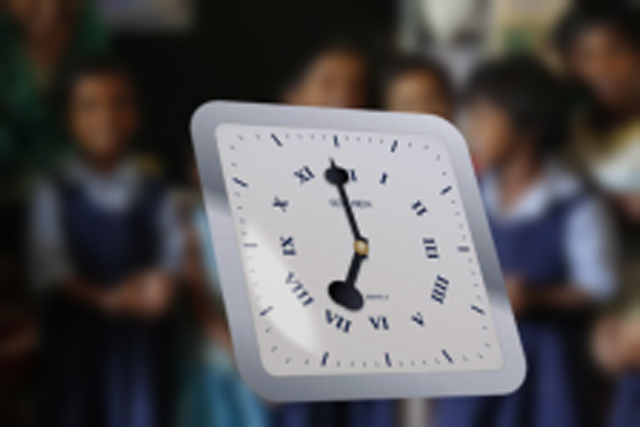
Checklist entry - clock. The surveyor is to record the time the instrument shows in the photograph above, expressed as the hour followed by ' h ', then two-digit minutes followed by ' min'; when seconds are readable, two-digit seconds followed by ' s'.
6 h 59 min
